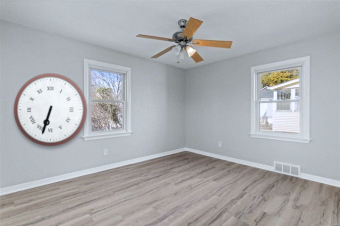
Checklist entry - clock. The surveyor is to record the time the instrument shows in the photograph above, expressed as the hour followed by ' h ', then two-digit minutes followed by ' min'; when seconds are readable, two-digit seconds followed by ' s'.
6 h 33 min
